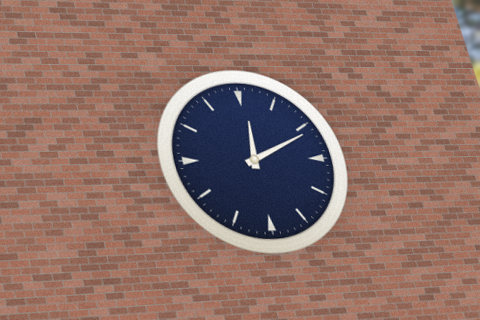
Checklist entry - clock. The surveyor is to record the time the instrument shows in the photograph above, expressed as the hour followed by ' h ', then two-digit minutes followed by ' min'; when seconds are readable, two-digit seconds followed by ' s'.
12 h 11 min
